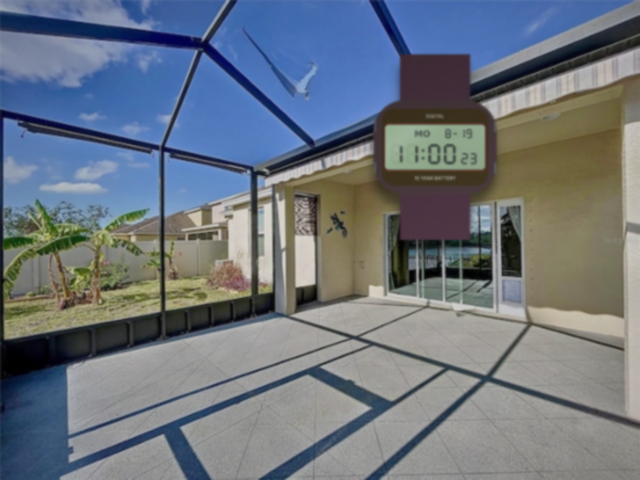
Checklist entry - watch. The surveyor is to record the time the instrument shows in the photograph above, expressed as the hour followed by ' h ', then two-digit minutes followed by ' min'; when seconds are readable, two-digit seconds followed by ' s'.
11 h 00 min 23 s
